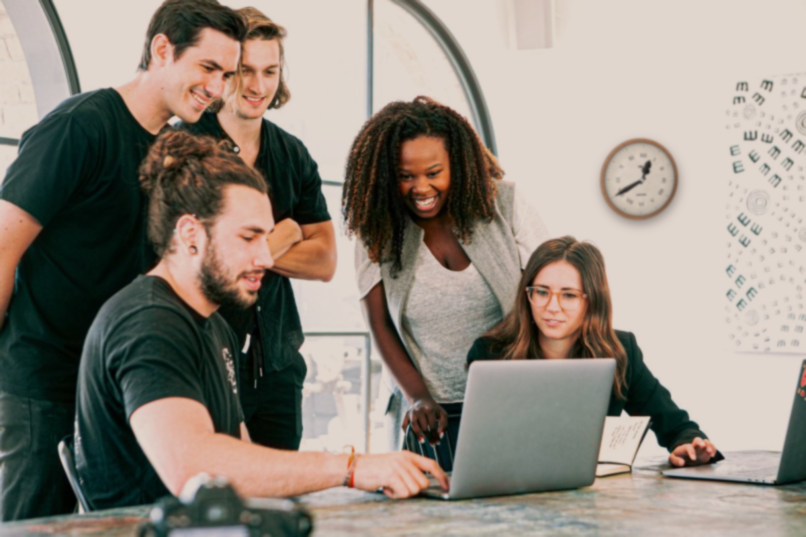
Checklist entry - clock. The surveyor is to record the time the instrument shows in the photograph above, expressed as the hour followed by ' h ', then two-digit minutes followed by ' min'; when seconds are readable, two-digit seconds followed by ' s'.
12 h 40 min
